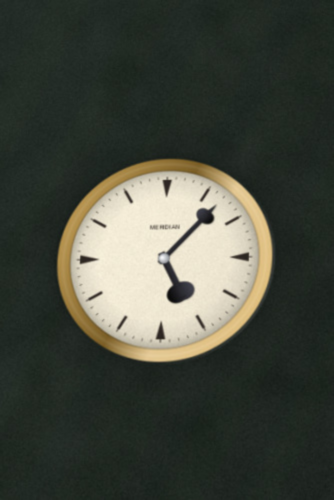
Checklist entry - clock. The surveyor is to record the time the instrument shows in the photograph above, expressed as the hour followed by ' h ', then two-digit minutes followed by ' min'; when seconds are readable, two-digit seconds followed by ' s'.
5 h 07 min
